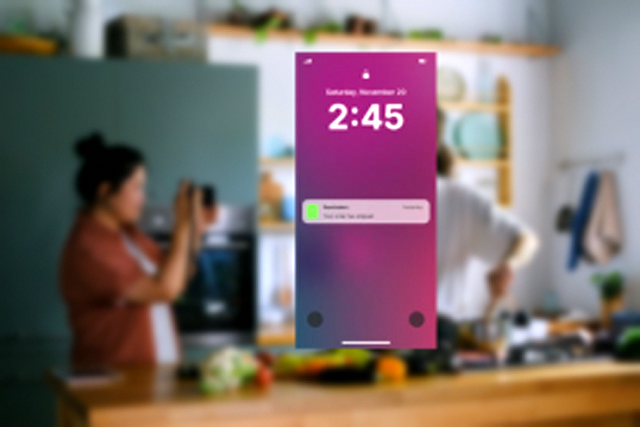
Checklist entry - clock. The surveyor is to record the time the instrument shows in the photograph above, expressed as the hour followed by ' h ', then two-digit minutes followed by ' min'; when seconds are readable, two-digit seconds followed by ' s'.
2 h 45 min
